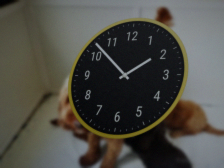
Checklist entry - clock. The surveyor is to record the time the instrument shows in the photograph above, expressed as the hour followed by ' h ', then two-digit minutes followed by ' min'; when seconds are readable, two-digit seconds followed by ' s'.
1 h 52 min
